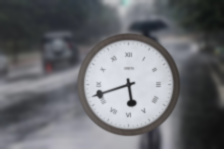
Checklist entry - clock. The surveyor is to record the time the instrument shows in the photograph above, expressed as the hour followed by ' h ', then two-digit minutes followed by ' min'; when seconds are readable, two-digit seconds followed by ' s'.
5 h 42 min
